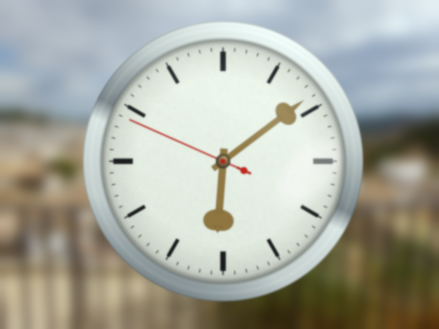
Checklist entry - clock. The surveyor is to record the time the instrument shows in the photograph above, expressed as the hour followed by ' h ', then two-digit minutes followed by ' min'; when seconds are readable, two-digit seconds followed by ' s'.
6 h 08 min 49 s
